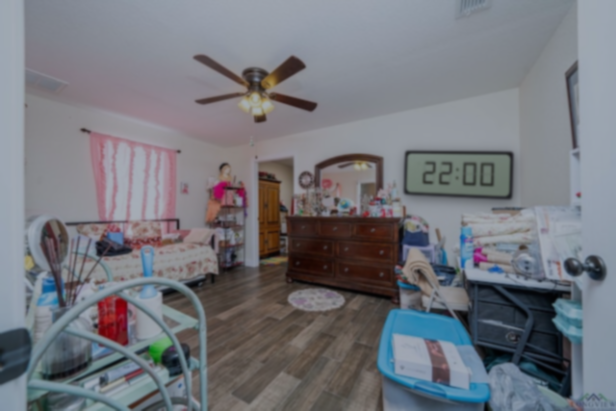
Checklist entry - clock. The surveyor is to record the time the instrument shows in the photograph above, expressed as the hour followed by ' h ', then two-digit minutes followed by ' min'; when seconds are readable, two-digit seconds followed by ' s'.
22 h 00 min
